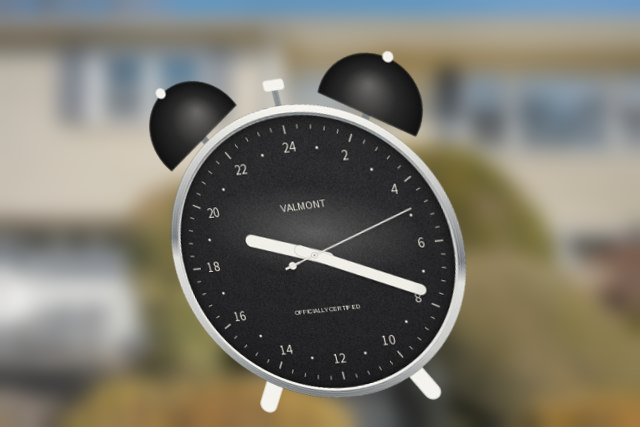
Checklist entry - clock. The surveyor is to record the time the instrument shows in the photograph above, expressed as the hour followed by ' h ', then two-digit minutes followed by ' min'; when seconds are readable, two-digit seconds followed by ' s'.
19 h 19 min 12 s
